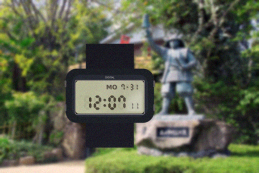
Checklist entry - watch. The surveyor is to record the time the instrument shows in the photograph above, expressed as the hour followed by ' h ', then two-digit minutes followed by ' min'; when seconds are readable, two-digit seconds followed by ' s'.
12 h 07 min 11 s
